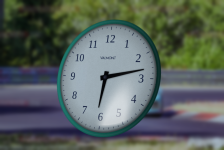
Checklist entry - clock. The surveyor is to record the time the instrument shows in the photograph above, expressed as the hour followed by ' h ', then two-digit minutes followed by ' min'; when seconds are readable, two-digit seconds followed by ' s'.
6 h 13 min
